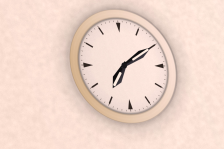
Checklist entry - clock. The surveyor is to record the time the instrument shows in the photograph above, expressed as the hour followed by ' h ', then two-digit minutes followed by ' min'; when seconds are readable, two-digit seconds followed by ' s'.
7 h 10 min
